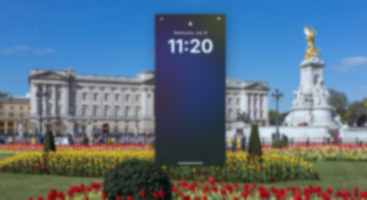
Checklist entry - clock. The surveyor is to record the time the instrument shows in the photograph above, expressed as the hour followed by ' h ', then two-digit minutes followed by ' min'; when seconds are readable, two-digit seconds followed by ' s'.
11 h 20 min
